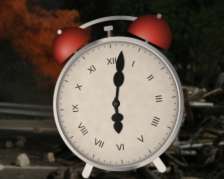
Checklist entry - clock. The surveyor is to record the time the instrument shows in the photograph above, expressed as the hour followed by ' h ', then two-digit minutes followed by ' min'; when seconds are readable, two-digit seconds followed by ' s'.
6 h 02 min
